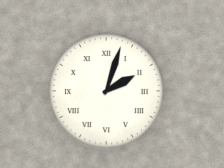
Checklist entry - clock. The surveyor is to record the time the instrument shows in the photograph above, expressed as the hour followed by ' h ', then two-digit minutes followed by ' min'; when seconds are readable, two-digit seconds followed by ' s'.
2 h 03 min
